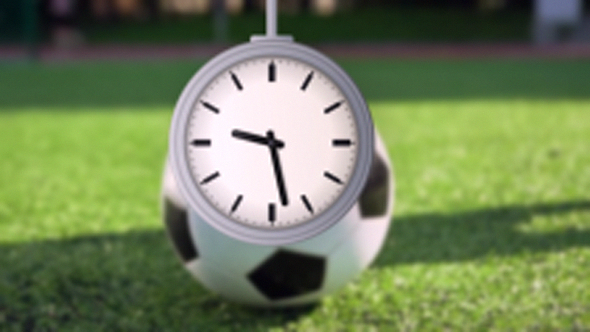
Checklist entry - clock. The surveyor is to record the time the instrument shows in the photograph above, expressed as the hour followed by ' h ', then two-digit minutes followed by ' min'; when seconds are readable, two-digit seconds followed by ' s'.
9 h 28 min
